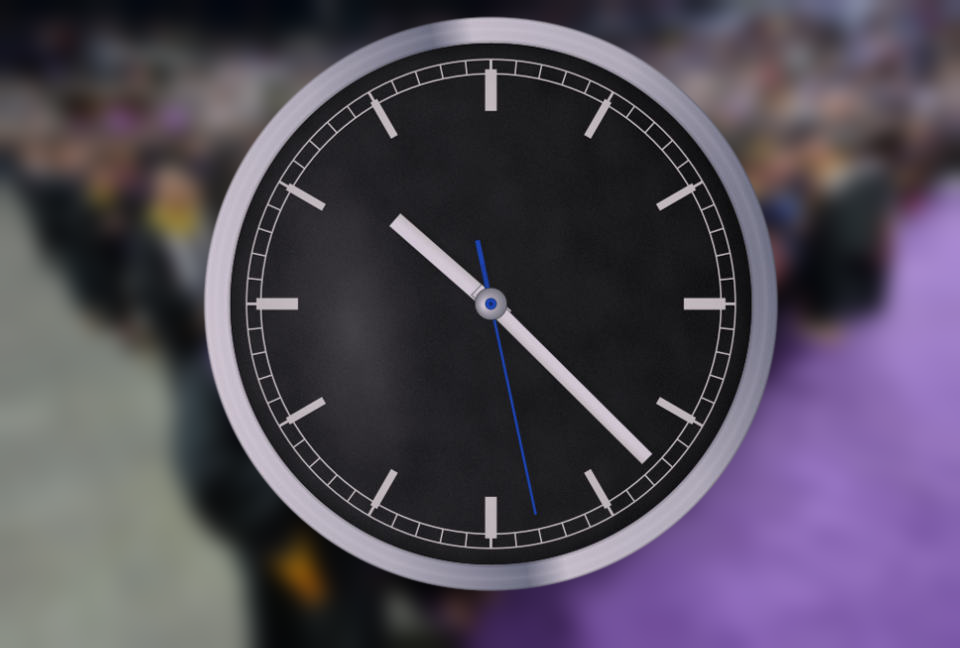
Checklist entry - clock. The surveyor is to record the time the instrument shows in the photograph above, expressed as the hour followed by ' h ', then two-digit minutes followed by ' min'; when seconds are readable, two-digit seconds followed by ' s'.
10 h 22 min 28 s
